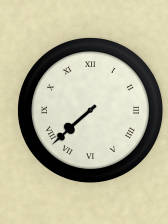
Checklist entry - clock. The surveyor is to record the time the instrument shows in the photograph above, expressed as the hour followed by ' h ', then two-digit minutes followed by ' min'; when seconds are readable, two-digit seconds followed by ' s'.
7 h 38 min
